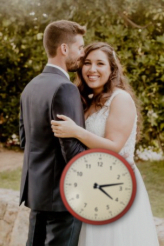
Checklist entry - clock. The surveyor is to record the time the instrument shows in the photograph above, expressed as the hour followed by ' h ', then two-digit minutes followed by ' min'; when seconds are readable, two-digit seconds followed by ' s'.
4 h 13 min
